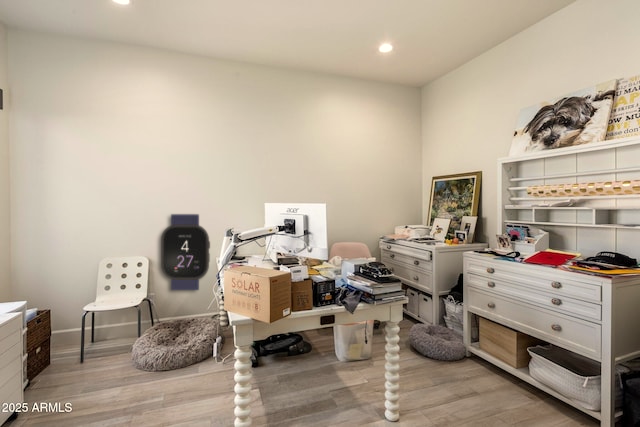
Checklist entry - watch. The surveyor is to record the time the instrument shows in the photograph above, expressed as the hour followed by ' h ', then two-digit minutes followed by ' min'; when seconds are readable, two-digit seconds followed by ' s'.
4 h 27 min
